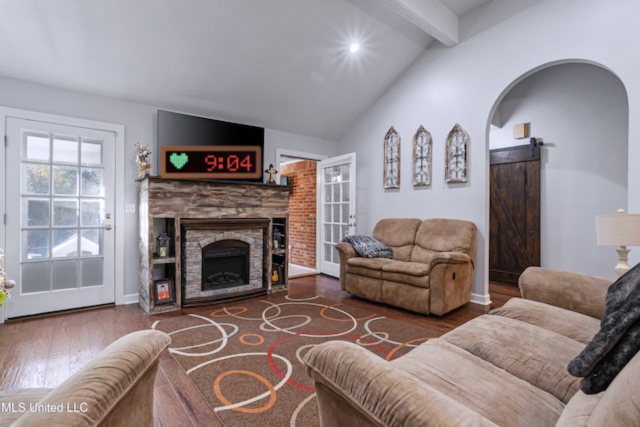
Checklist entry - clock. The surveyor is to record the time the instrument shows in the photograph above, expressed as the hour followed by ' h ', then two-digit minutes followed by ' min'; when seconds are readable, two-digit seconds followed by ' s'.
9 h 04 min
